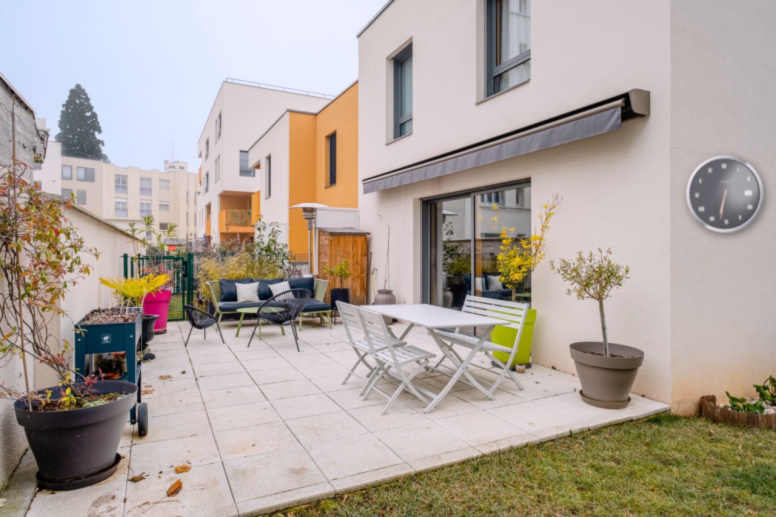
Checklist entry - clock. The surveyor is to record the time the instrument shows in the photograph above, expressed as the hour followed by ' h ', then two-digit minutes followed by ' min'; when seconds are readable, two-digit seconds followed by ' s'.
6 h 32 min
